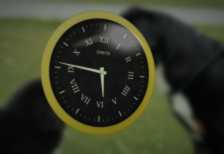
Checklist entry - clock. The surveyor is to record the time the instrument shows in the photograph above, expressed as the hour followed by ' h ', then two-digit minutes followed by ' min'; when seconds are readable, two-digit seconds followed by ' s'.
5 h 46 min
